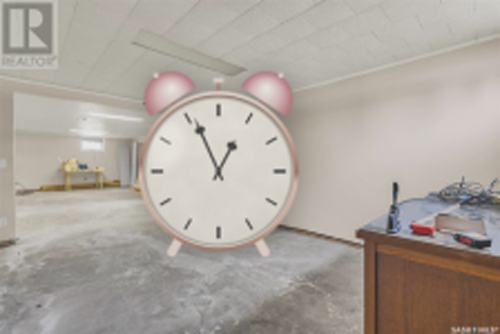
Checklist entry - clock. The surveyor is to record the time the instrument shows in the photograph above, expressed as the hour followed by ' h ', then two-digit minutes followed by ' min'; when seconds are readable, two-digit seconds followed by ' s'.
12 h 56 min
